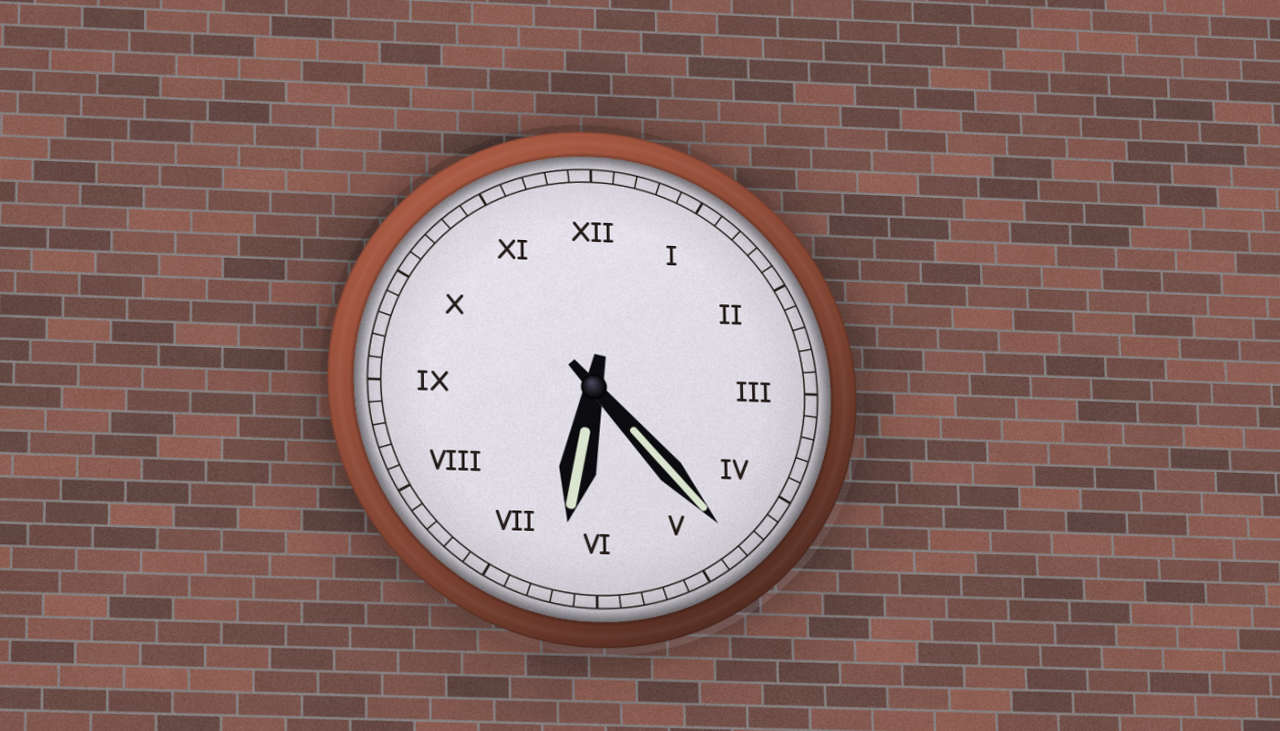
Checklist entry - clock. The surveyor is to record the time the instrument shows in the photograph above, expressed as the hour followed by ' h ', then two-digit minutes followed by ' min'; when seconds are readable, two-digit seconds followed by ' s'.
6 h 23 min
